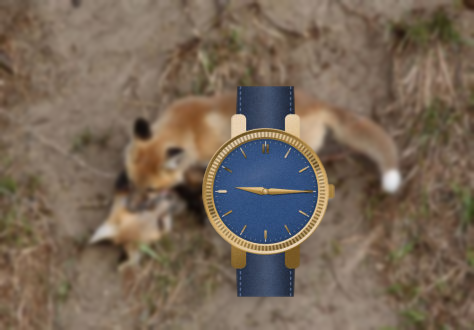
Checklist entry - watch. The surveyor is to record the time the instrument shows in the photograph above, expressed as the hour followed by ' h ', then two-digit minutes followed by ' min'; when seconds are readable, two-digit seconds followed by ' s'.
9 h 15 min
